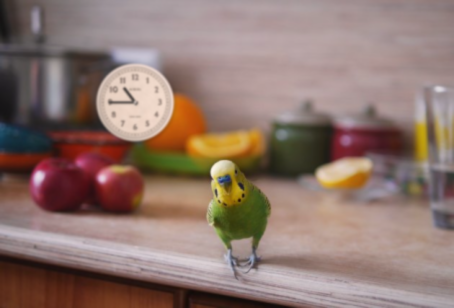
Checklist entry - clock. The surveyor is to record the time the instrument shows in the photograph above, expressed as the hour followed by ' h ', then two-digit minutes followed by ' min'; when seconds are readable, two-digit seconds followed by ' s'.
10 h 45 min
